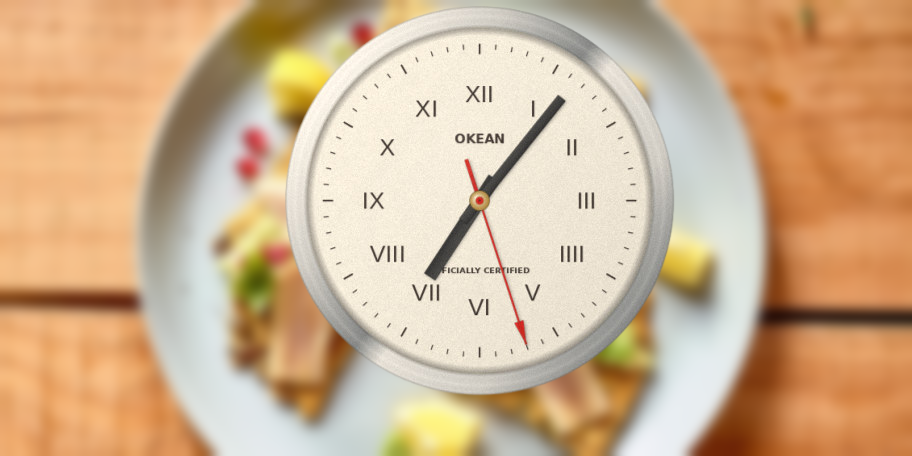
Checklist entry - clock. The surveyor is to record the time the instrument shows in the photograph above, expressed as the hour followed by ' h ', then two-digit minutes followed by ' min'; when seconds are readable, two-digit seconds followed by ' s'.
7 h 06 min 27 s
